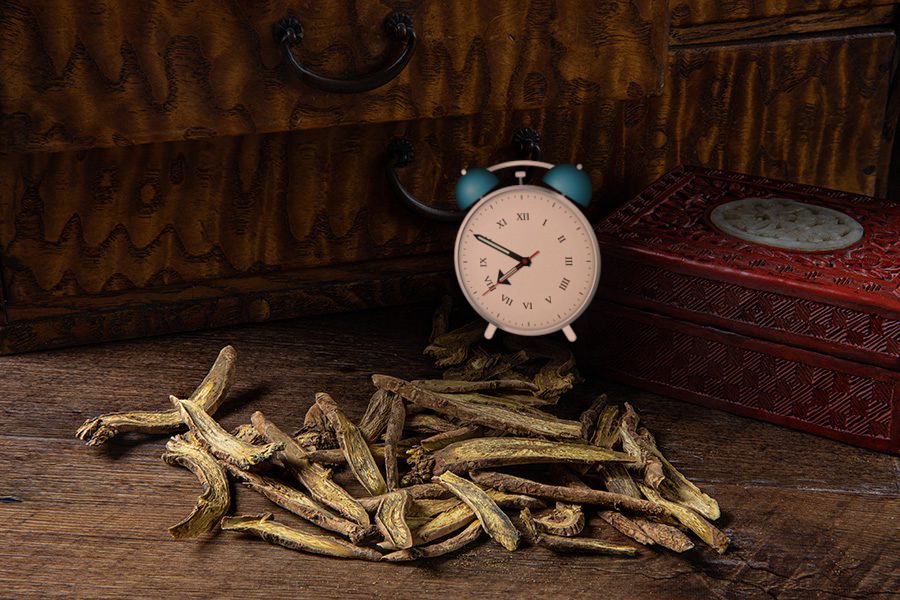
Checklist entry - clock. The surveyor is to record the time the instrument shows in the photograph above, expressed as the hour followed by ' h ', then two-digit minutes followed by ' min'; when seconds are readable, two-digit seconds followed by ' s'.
7 h 49 min 39 s
